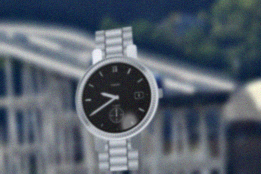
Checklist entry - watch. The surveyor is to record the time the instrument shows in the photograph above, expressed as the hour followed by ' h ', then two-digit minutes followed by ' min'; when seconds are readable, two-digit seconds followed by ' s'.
9 h 40 min
